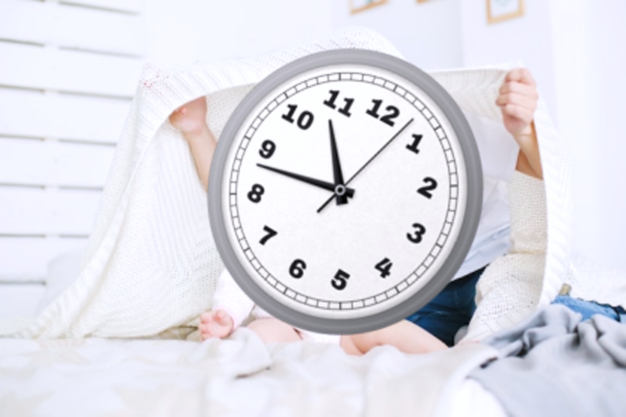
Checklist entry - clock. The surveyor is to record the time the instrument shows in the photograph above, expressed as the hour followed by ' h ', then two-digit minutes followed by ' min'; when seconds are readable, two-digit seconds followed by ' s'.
10 h 43 min 03 s
